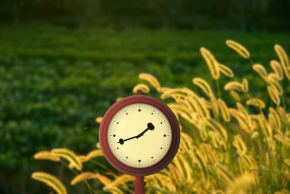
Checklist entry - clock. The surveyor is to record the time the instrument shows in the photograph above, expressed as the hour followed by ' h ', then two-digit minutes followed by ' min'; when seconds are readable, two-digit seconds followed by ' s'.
1 h 42 min
